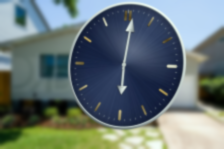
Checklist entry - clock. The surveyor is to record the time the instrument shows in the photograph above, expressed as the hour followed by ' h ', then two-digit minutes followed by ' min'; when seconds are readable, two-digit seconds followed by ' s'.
6 h 01 min
